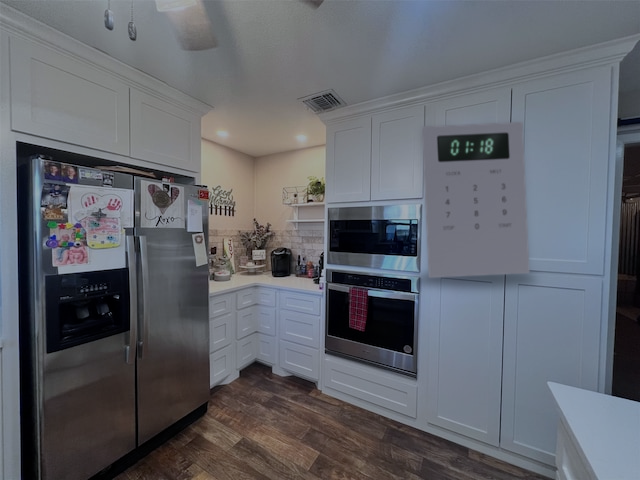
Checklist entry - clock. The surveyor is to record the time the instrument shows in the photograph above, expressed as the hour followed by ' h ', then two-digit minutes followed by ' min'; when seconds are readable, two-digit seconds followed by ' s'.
1 h 18 min
